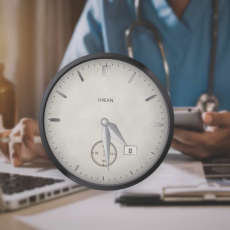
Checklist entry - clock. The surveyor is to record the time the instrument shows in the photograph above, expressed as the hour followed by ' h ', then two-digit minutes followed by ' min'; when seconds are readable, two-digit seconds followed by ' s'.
4 h 29 min
